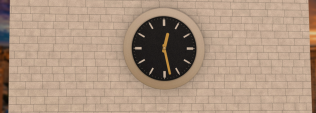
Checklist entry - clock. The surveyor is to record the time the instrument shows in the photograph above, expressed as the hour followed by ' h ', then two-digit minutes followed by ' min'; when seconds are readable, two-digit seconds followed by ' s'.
12 h 28 min
